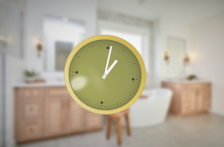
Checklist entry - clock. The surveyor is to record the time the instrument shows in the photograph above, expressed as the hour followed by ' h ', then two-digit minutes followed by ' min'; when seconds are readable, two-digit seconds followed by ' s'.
1 h 01 min
